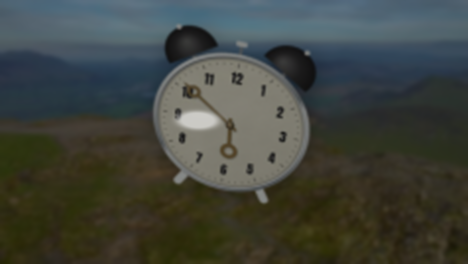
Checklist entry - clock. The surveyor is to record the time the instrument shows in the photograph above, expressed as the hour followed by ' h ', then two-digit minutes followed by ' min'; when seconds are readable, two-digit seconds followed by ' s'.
5 h 51 min
